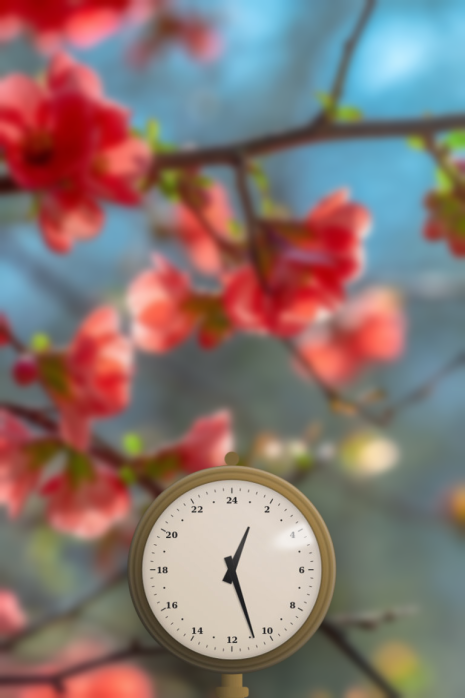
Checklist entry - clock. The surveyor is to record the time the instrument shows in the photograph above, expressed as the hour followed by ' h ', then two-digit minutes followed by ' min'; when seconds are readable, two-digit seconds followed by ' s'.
1 h 27 min
